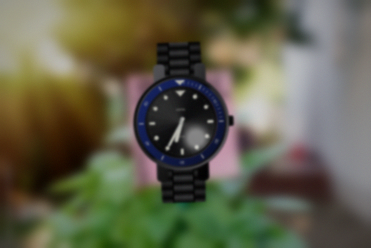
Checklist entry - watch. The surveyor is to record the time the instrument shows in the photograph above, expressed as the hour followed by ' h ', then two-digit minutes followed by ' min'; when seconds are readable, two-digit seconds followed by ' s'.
6 h 35 min
